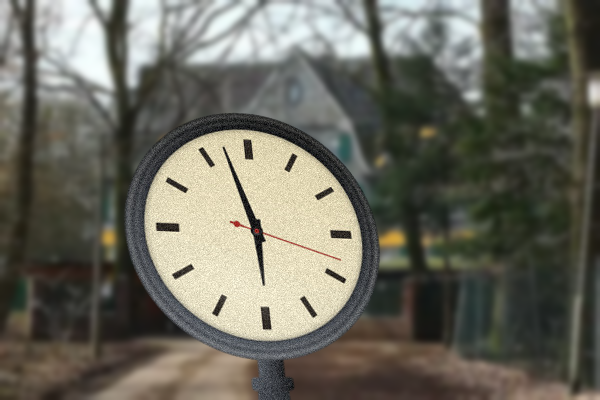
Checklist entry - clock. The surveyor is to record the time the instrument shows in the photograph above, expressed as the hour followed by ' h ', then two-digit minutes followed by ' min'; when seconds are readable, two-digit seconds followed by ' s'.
5 h 57 min 18 s
